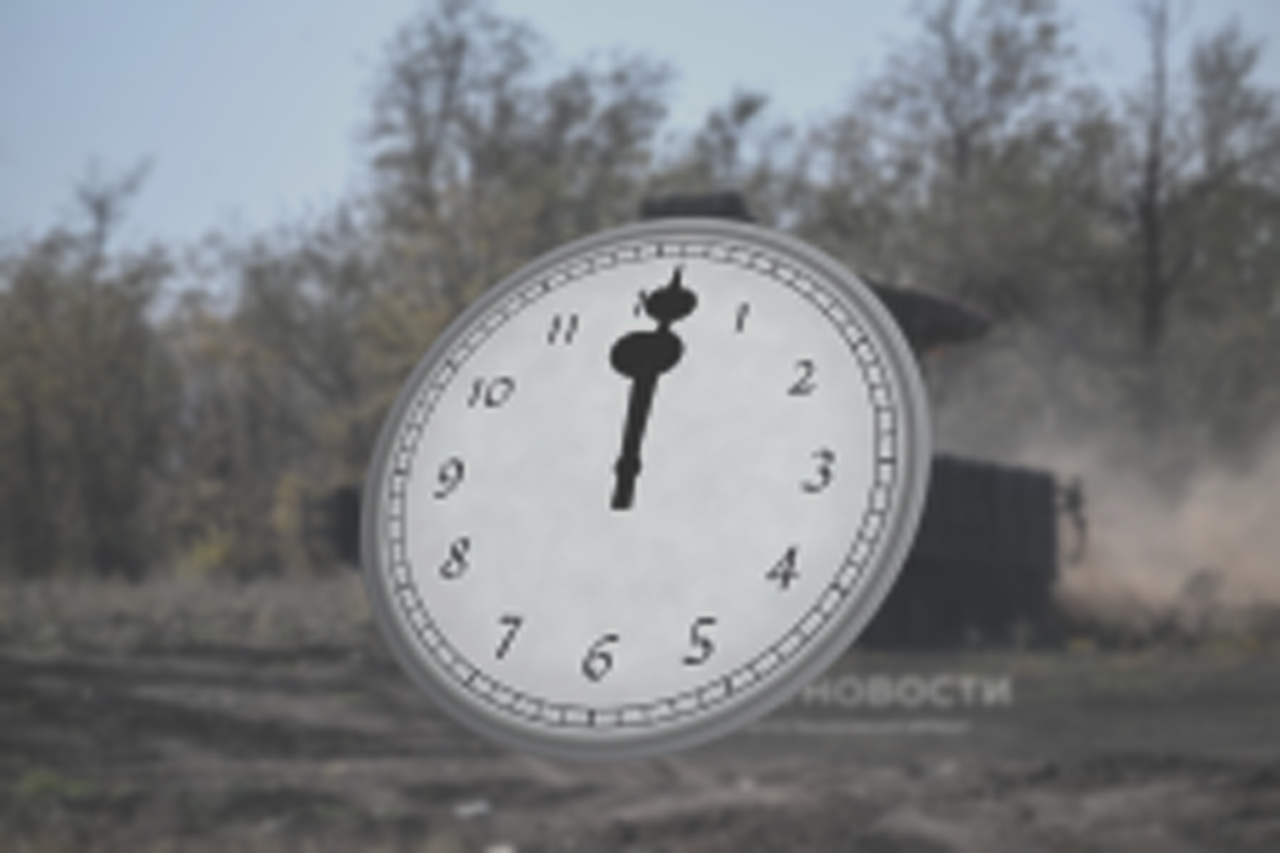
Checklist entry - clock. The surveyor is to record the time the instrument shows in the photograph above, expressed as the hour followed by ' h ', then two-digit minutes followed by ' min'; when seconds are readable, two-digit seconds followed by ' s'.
12 h 01 min
